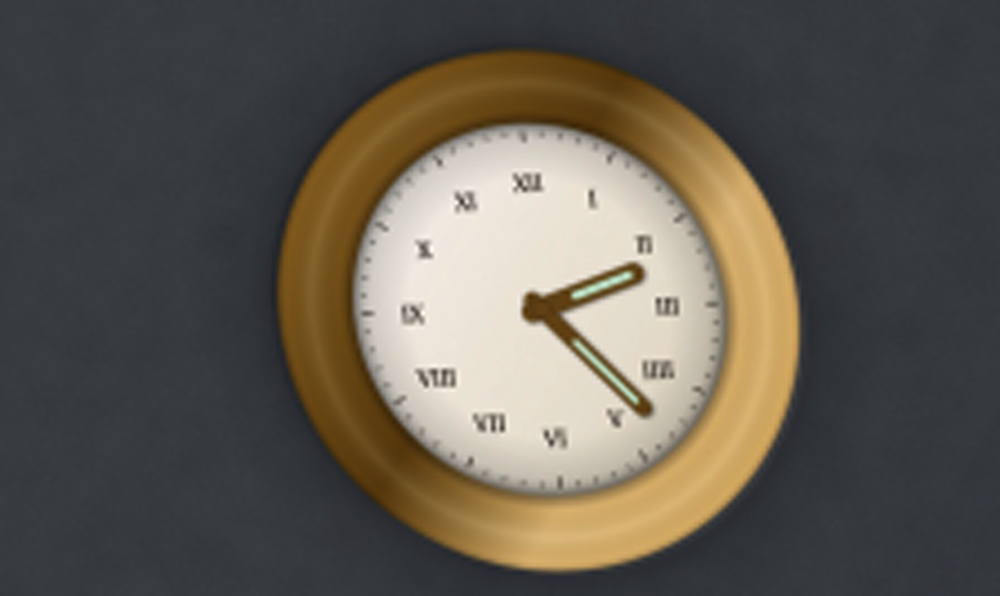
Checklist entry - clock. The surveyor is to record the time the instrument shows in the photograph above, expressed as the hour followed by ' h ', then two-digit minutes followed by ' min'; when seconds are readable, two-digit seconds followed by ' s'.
2 h 23 min
